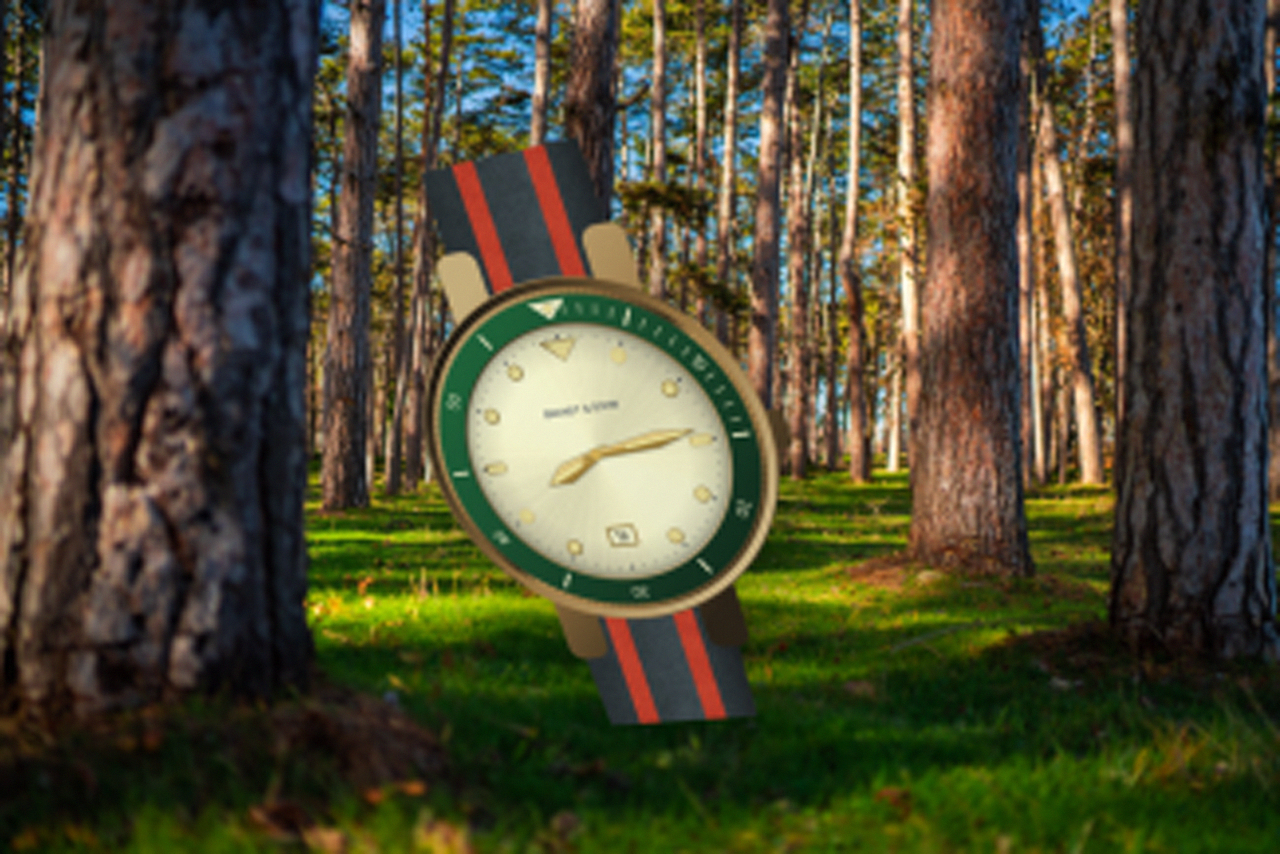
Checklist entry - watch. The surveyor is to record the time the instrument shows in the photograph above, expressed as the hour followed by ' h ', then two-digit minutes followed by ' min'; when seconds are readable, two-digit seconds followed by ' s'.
8 h 14 min
